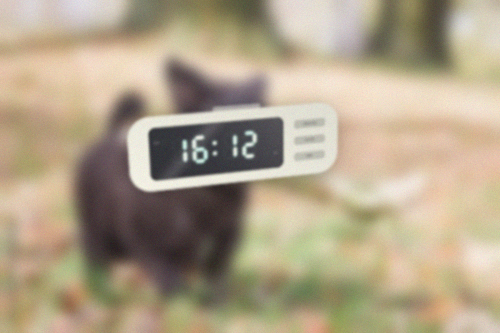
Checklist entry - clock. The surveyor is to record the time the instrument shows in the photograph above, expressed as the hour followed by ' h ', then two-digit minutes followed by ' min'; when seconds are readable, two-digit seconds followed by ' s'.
16 h 12 min
